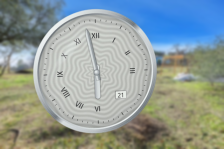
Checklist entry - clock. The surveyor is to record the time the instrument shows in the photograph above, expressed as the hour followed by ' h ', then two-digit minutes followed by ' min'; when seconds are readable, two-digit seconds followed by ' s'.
5 h 58 min
